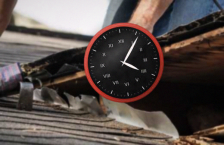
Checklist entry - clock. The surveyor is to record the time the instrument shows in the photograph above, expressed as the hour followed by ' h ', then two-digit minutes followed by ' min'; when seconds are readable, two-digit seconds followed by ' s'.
4 h 06 min
